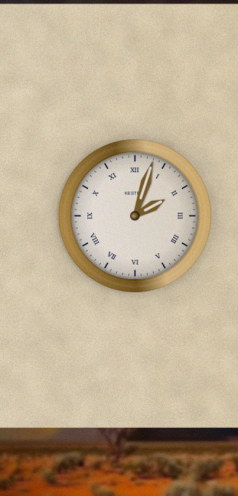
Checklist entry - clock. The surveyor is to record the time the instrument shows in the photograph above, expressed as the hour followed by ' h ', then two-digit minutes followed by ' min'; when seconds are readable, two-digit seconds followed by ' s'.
2 h 03 min
